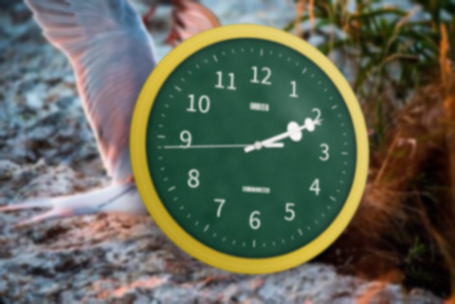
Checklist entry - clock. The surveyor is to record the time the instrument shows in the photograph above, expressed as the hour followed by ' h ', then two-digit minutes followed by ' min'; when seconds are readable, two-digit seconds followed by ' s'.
2 h 10 min 44 s
